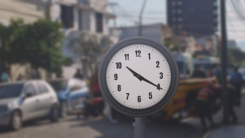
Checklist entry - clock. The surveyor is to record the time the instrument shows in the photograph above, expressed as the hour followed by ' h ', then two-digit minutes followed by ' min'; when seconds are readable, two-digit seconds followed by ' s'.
10 h 20 min
